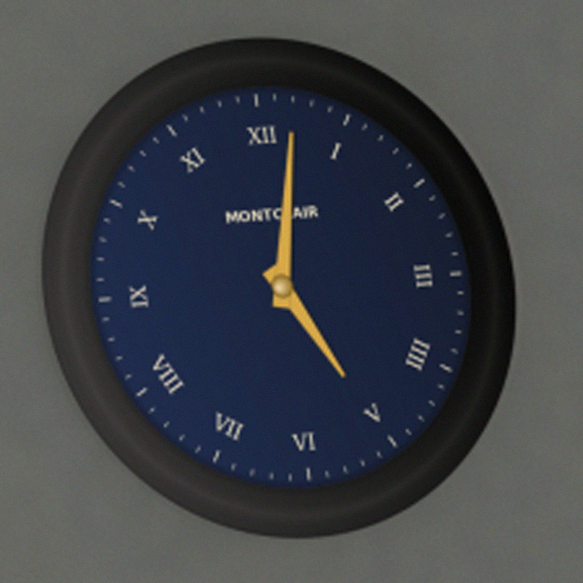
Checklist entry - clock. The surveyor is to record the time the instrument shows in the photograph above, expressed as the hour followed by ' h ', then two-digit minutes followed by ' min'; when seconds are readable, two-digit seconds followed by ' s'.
5 h 02 min
